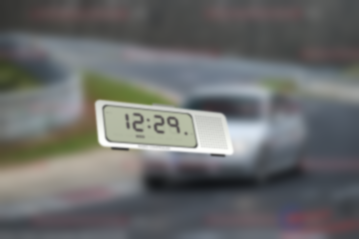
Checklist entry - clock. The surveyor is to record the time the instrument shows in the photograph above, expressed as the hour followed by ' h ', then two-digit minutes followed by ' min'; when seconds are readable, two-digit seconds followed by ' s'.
12 h 29 min
